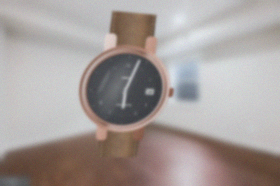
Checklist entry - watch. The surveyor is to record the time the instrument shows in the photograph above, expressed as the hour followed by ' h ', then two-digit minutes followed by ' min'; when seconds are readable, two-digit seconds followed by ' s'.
6 h 03 min
